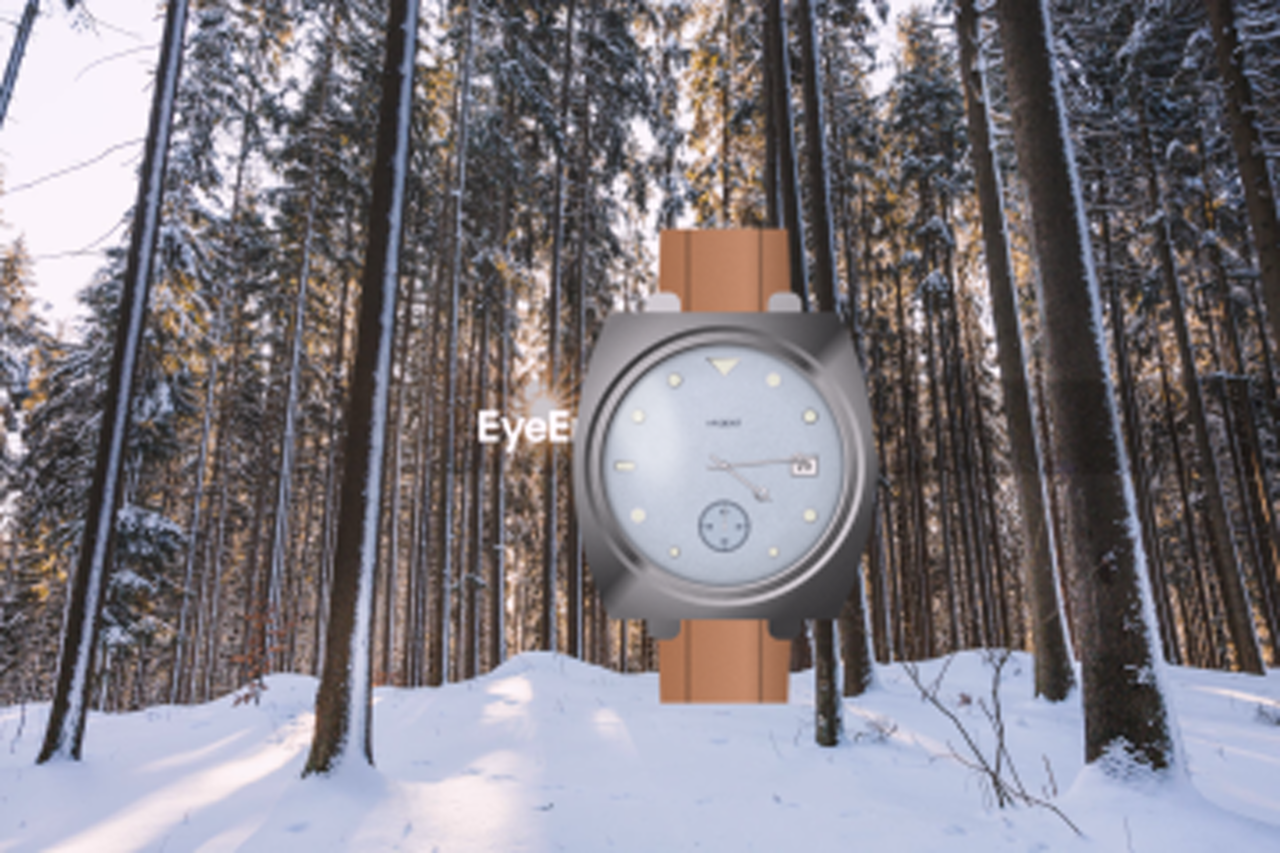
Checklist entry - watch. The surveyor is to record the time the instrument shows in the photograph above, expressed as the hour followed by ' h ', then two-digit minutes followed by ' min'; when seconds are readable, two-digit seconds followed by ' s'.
4 h 14 min
